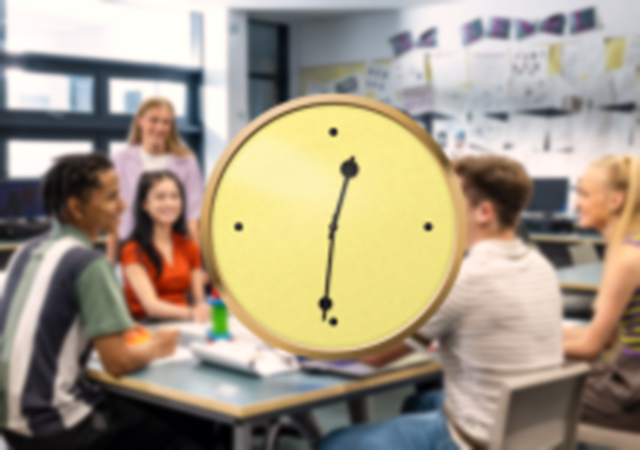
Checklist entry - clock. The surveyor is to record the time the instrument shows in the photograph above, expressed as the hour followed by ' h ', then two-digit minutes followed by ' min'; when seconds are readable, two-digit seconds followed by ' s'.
12 h 31 min
